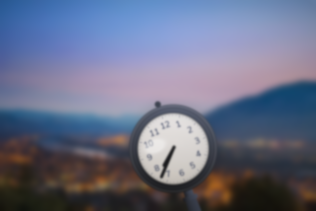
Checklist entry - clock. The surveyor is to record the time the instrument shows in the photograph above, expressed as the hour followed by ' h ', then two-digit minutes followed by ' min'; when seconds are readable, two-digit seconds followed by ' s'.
7 h 37 min
